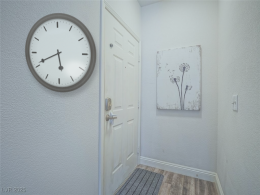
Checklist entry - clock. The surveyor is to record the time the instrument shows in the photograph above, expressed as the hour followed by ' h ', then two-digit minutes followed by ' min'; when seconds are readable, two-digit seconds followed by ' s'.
5 h 41 min
